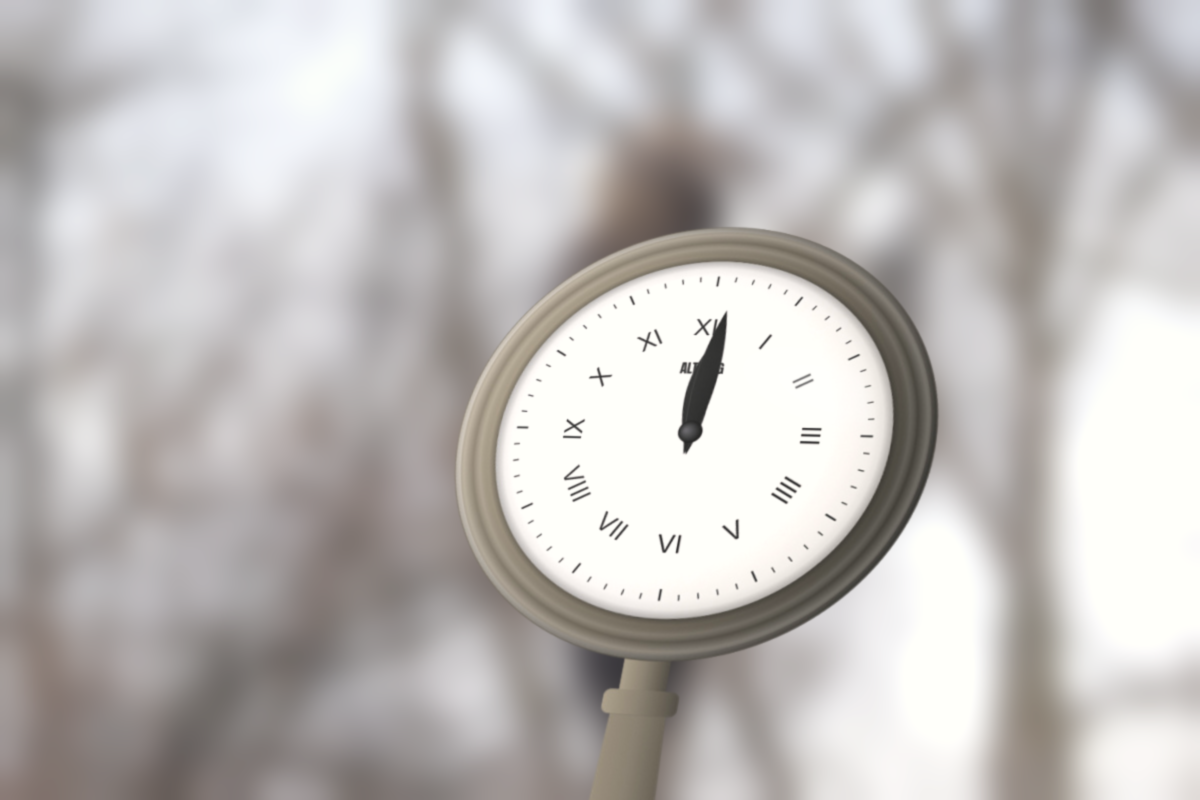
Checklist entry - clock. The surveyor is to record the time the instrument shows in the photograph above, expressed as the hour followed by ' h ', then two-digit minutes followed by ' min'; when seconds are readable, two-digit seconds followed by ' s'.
12 h 01 min
